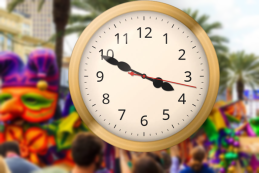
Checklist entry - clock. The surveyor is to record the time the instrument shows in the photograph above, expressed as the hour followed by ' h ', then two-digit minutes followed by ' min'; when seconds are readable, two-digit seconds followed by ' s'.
3 h 49 min 17 s
